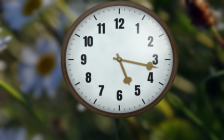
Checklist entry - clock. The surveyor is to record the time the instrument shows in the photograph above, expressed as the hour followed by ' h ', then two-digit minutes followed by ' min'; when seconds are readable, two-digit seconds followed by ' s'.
5 h 17 min
